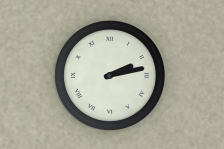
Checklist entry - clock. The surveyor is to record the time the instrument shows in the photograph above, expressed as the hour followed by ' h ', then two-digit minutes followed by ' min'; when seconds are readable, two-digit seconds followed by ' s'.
2 h 13 min
